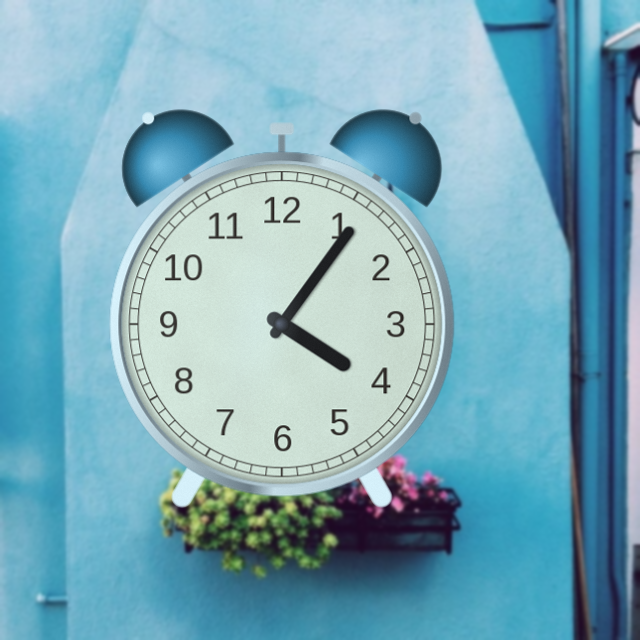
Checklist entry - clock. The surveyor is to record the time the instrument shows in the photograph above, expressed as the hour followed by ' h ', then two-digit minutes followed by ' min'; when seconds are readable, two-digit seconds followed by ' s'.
4 h 06 min
